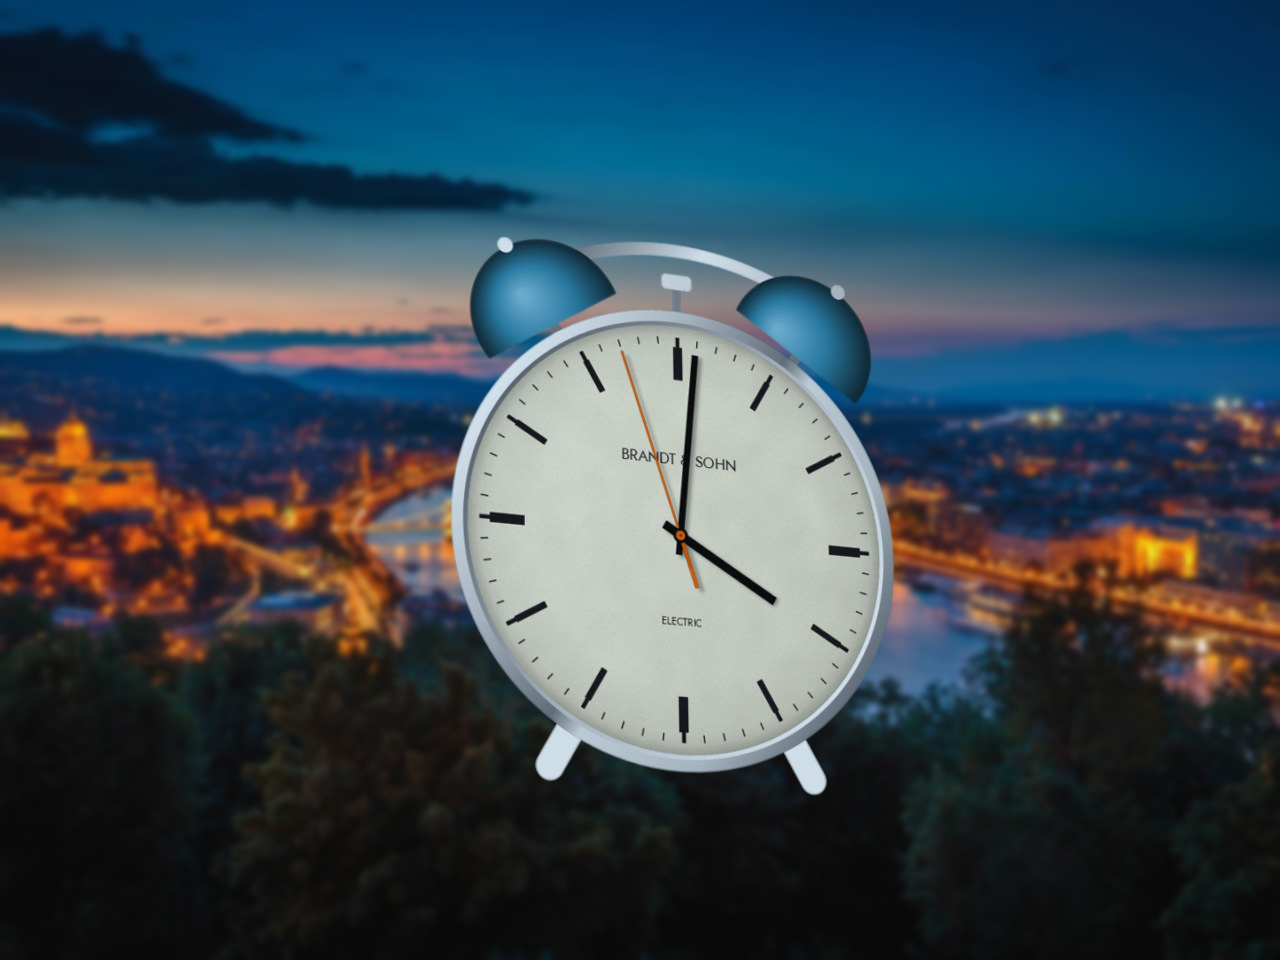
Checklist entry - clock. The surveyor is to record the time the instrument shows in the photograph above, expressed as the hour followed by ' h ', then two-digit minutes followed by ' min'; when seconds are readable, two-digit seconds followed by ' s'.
4 h 00 min 57 s
